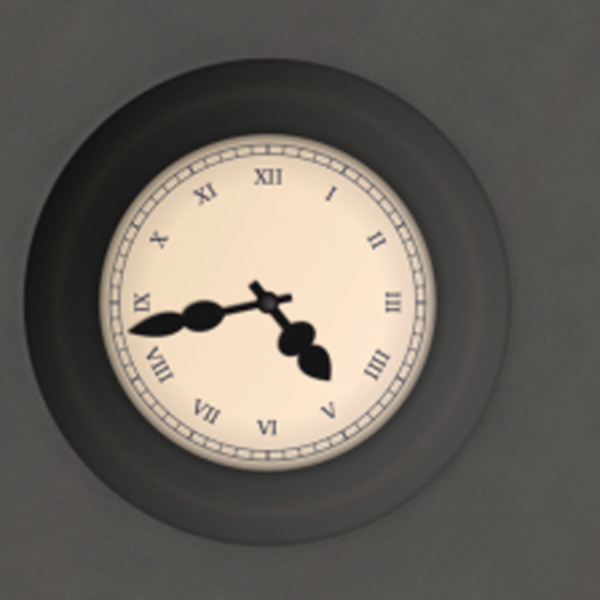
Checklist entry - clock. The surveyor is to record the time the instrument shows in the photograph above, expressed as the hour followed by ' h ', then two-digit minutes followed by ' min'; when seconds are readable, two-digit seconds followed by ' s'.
4 h 43 min
